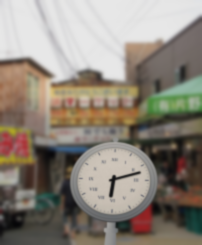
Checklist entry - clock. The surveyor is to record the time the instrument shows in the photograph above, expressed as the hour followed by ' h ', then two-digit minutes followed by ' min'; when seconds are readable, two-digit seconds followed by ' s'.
6 h 12 min
